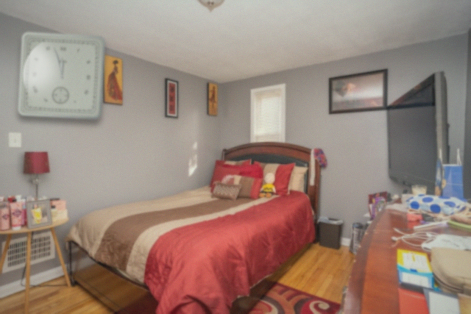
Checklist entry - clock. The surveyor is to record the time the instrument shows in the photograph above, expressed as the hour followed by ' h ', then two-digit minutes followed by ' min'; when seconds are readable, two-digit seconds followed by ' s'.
11 h 57 min
